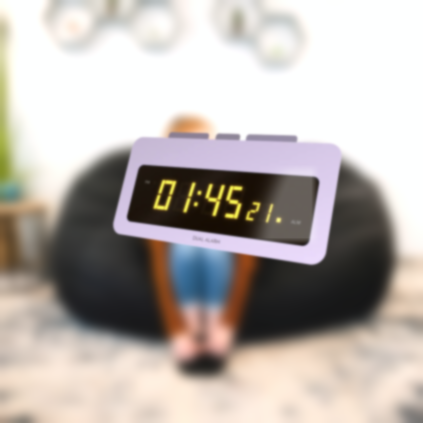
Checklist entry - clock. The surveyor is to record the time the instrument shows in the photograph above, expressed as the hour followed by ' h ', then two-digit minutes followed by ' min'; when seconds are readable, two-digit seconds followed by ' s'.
1 h 45 min 21 s
